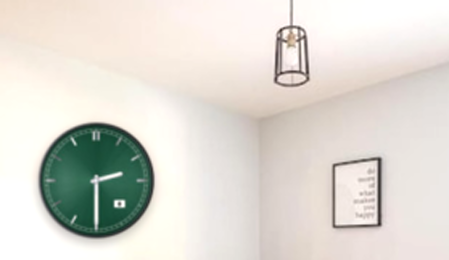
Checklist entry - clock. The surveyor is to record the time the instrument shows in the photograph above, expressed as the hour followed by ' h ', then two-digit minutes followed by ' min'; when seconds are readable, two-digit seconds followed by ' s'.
2 h 30 min
